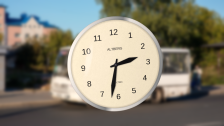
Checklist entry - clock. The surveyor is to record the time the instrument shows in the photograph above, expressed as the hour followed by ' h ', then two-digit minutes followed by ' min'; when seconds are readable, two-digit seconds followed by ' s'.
2 h 32 min
